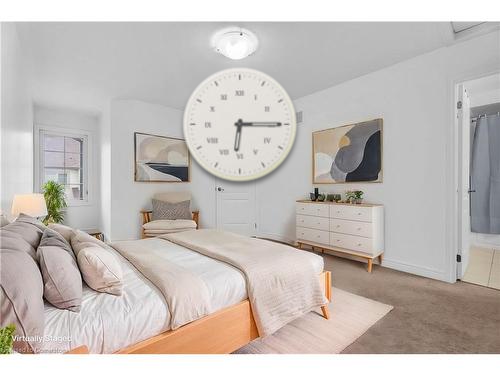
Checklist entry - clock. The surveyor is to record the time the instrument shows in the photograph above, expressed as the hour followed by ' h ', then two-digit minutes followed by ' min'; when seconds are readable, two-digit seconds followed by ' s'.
6 h 15 min
